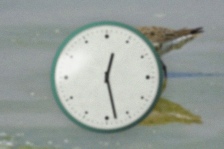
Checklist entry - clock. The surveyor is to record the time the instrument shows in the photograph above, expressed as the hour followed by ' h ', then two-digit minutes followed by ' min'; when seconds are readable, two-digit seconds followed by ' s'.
12 h 28 min
